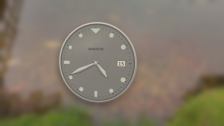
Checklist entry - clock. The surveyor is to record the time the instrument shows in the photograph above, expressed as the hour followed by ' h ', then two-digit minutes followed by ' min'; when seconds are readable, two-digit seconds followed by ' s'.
4 h 41 min
